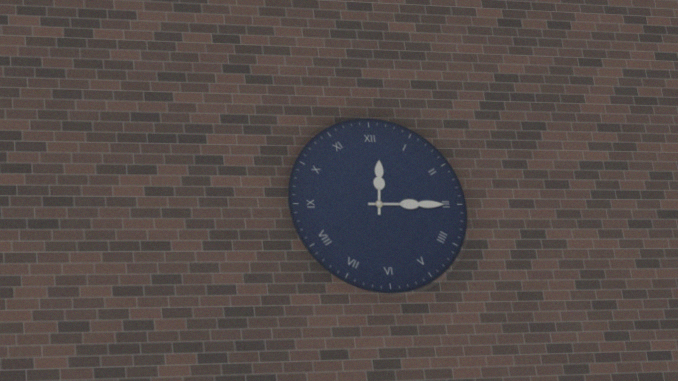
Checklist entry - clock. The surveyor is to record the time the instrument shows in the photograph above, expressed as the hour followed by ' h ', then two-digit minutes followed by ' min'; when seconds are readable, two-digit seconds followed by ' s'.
12 h 15 min
